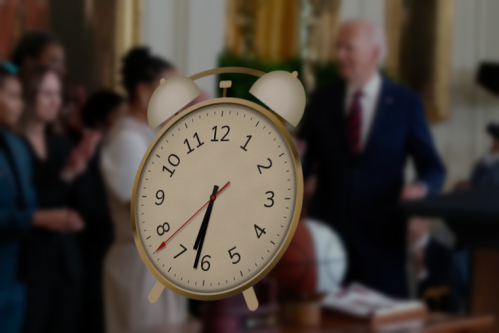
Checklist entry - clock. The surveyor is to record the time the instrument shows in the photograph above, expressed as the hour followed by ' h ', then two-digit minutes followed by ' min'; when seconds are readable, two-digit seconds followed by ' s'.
6 h 31 min 38 s
